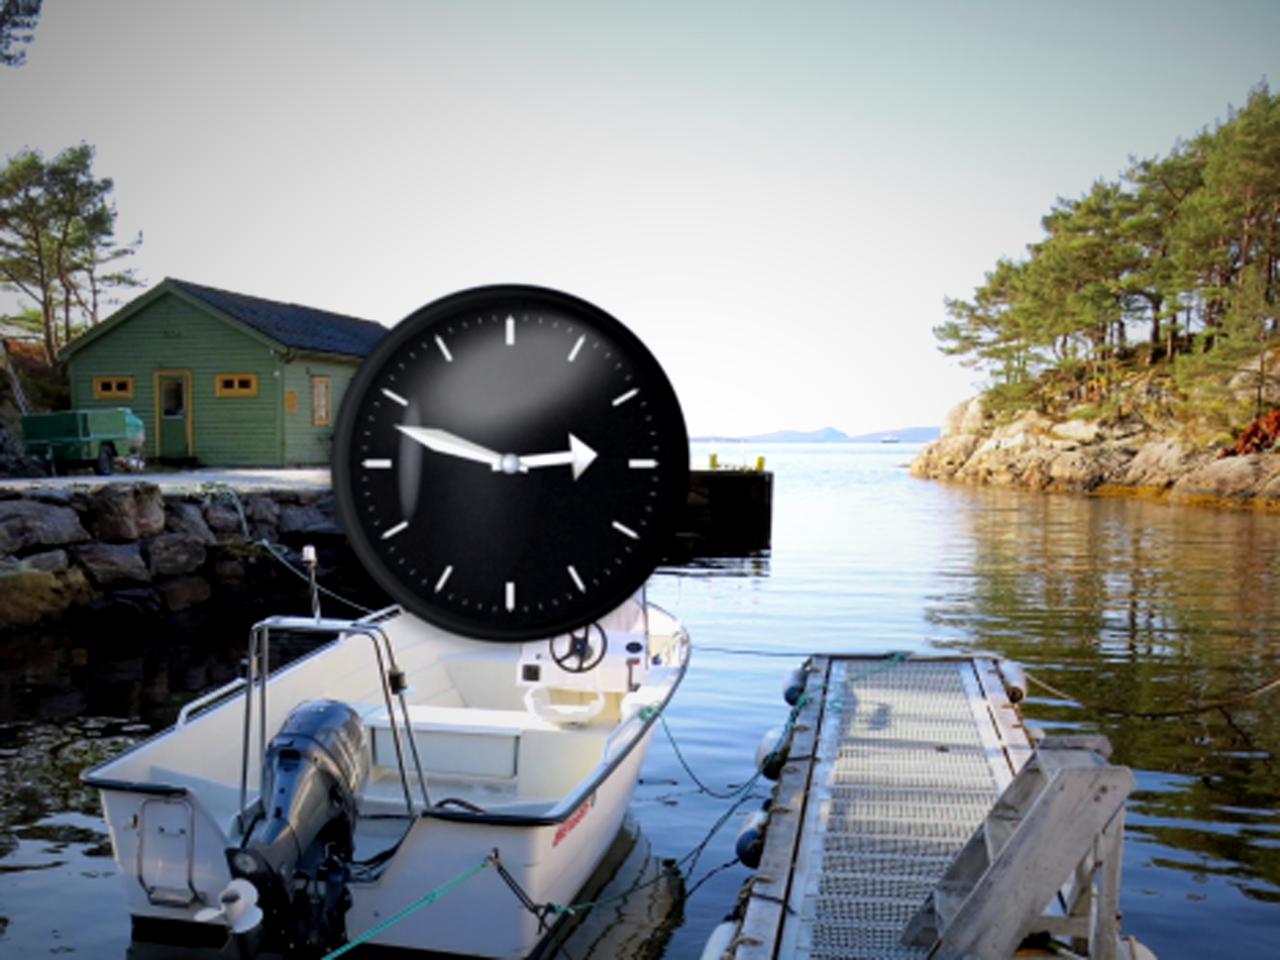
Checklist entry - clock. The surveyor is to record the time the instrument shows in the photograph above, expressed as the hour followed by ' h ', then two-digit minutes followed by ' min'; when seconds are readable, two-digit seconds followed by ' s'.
2 h 48 min
